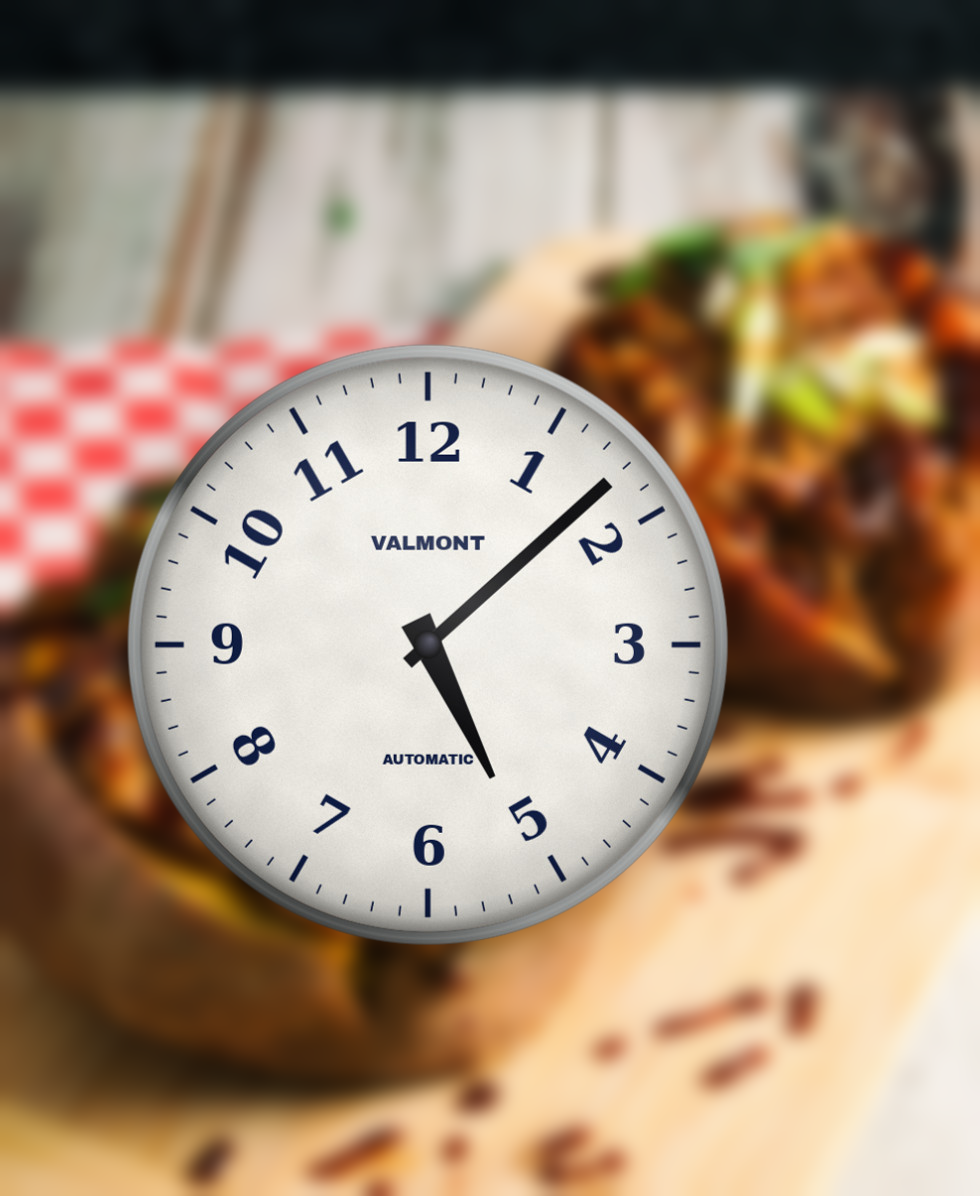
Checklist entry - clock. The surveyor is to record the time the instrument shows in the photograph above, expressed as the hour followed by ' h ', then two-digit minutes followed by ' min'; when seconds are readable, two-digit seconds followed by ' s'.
5 h 08 min
